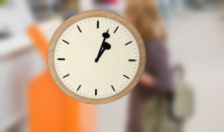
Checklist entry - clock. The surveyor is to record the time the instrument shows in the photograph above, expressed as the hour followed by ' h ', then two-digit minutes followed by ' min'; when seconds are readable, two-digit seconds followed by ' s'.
1 h 03 min
